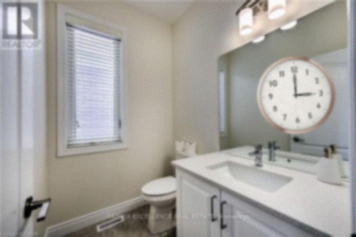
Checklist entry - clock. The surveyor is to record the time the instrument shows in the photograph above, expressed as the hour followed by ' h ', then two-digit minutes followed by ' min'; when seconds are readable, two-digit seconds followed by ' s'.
3 h 00 min
